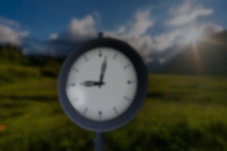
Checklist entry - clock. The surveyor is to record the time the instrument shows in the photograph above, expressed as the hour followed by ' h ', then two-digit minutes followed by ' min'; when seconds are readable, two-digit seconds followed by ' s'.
9 h 02 min
